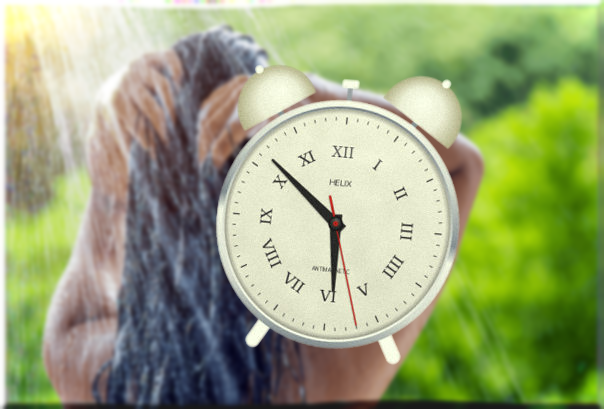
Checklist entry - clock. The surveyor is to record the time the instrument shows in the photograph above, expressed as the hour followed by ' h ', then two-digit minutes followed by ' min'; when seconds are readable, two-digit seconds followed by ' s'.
5 h 51 min 27 s
